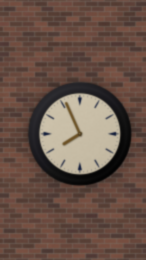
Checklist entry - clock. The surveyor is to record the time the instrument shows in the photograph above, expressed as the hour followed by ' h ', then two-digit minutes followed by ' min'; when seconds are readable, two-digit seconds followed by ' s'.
7 h 56 min
